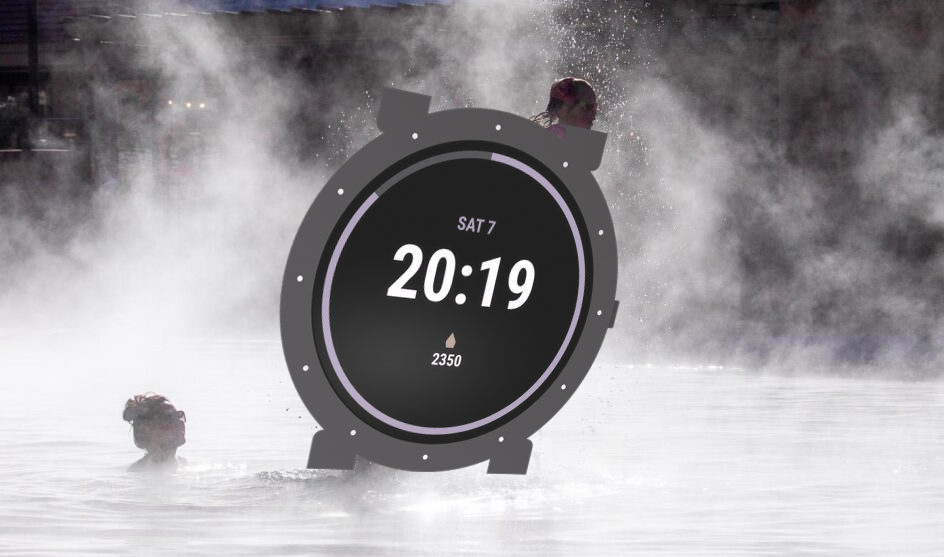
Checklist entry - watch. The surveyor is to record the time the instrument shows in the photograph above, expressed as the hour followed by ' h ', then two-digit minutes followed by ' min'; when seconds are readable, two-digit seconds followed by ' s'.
20 h 19 min
